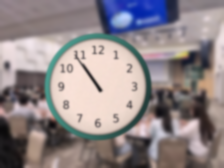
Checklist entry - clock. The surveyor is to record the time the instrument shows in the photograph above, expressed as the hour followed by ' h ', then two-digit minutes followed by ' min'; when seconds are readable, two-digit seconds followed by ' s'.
10 h 54 min
